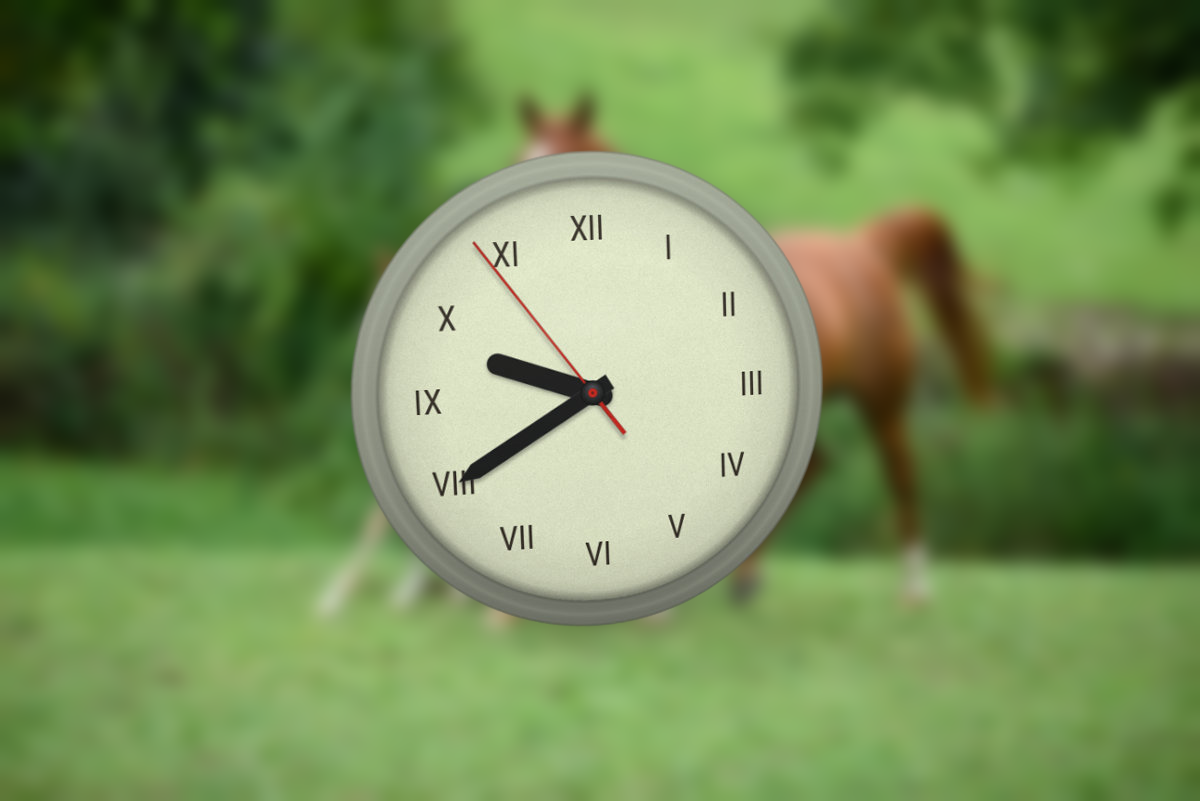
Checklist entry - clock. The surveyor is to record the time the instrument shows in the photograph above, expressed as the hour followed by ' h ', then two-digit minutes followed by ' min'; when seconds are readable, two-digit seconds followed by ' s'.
9 h 39 min 54 s
